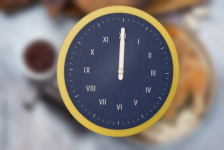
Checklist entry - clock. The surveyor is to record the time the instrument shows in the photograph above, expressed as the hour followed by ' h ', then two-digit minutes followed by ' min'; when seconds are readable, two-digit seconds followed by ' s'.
12 h 00 min
